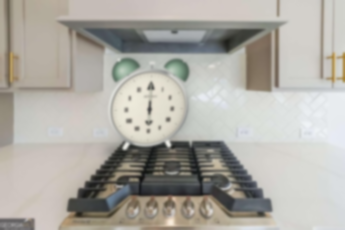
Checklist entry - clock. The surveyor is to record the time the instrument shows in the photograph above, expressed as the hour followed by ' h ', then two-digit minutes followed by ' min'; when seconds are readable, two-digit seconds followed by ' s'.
6 h 00 min
